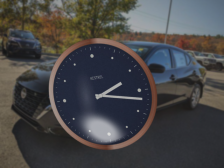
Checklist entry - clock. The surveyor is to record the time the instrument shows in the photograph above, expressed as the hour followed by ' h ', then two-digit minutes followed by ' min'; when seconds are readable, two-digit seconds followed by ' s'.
2 h 17 min
